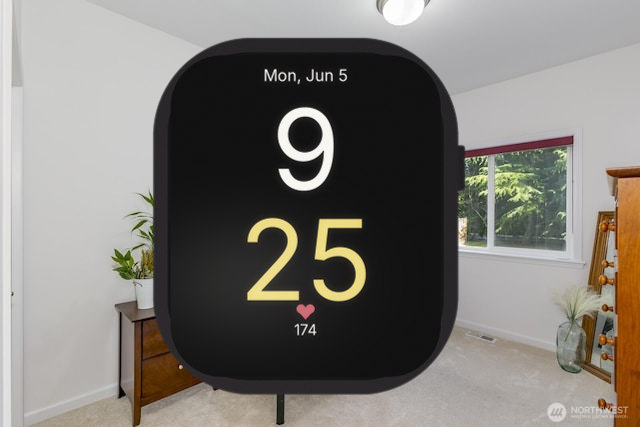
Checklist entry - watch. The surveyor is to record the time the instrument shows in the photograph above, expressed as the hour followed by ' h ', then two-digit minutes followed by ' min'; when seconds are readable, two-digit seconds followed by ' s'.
9 h 25 min
